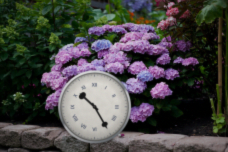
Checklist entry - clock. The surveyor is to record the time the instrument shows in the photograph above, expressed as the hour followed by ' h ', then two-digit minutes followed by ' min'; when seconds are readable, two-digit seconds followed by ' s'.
10 h 25 min
